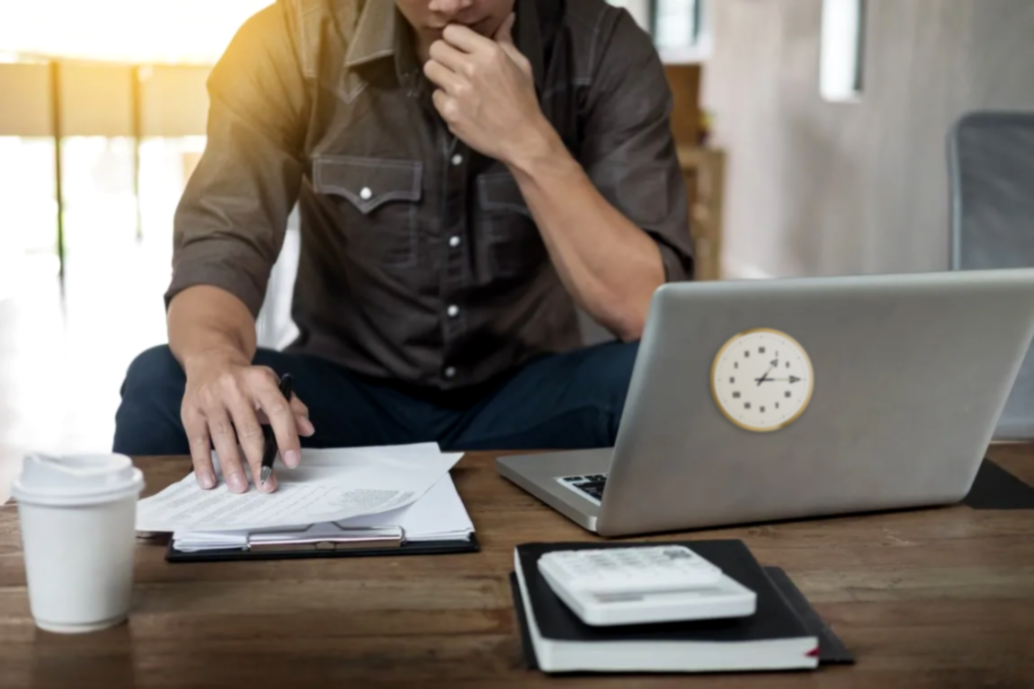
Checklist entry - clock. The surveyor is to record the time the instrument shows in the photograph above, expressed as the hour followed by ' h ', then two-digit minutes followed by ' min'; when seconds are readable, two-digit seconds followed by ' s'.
1 h 15 min
